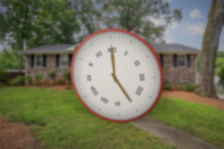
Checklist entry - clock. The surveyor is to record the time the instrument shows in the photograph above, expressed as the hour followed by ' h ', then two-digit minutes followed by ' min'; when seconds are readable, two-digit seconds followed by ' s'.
5 h 00 min
